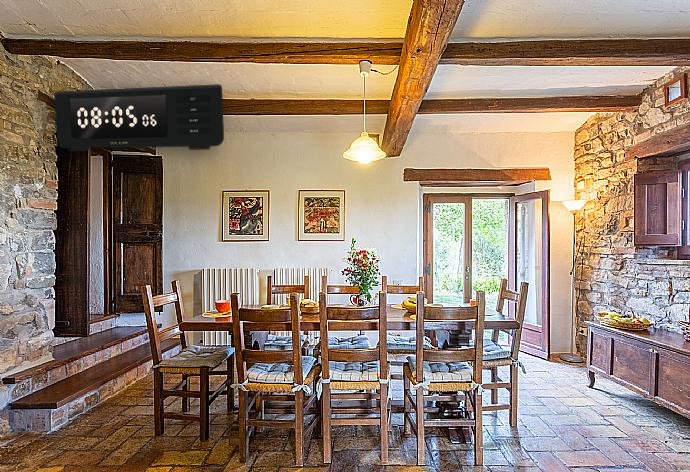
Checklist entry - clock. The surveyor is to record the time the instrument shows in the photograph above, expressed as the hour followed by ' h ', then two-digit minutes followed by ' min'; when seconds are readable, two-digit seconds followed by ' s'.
8 h 05 min 06 s
